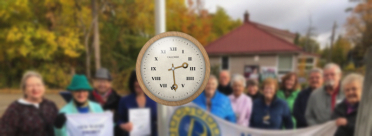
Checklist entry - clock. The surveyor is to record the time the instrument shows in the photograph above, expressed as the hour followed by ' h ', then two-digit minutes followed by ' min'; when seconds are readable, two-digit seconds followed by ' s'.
2 h 29 min
